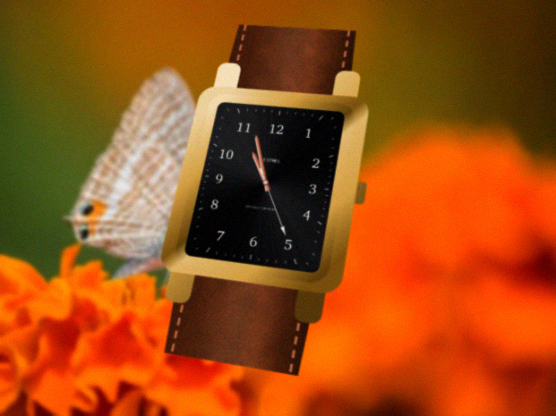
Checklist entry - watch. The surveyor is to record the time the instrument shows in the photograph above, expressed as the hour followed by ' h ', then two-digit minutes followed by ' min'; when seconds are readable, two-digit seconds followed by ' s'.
10 h 56 min 25 s
